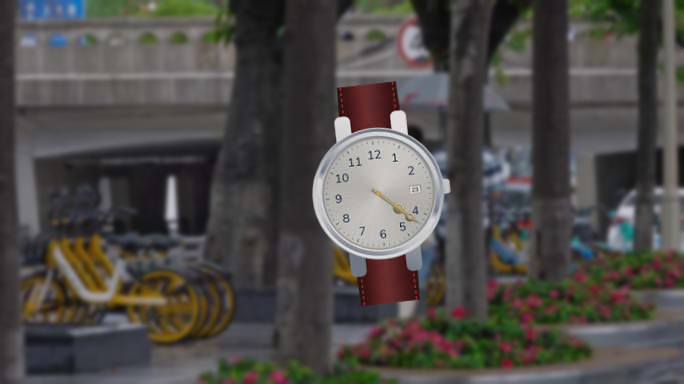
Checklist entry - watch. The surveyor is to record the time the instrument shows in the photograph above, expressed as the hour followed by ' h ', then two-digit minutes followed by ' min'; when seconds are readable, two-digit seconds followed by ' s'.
4 h 22 min
